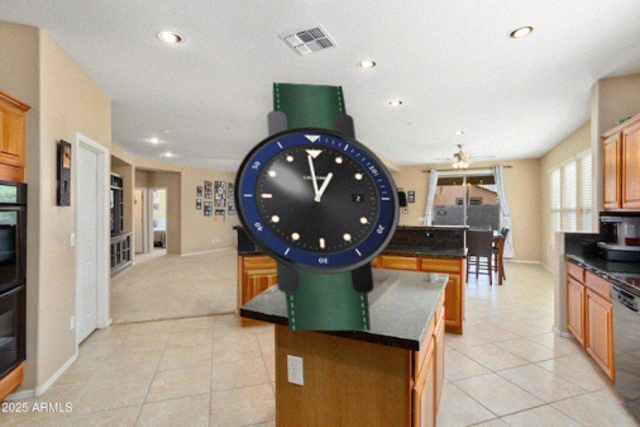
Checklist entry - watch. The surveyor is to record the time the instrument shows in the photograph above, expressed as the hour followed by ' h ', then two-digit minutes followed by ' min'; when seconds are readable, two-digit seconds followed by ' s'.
12 h 59 min
